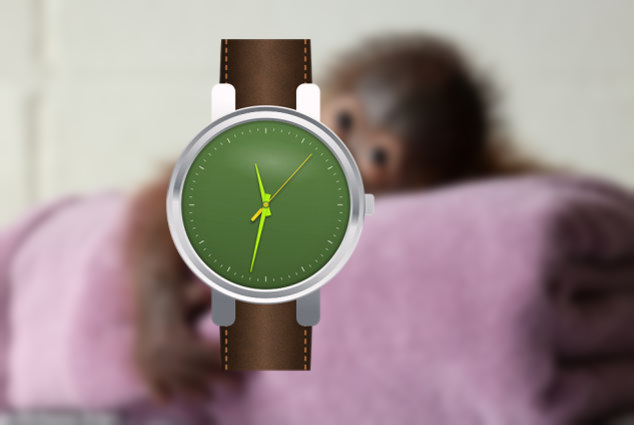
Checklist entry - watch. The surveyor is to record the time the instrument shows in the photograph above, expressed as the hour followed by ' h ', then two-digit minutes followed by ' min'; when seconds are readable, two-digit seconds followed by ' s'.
11 h 32 min 07 s
